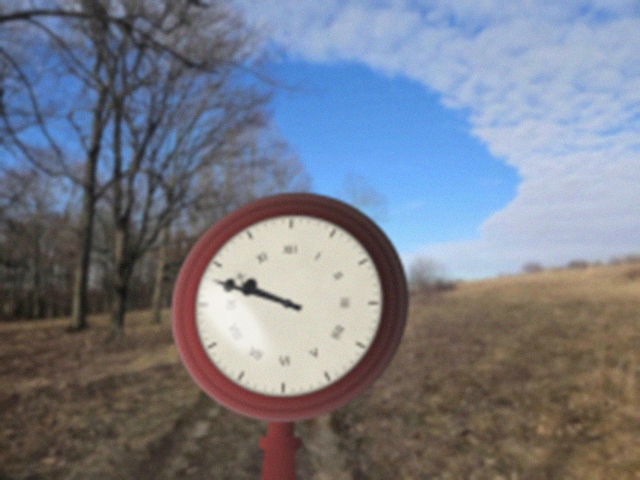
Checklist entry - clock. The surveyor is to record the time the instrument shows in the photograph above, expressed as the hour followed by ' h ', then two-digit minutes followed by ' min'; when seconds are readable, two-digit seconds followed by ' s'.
9 h 48 min
